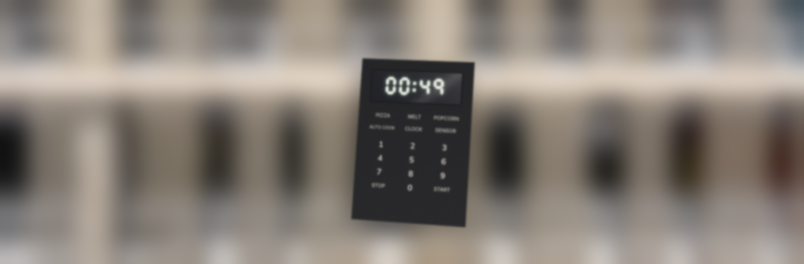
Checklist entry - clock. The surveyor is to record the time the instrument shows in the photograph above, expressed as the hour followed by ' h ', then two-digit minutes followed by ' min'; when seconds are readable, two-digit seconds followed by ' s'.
0 h 49 min
